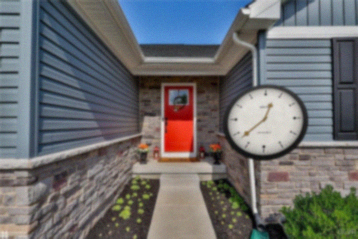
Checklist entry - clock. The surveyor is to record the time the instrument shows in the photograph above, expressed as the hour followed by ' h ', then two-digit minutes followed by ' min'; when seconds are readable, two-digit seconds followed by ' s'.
12 h 38 min
